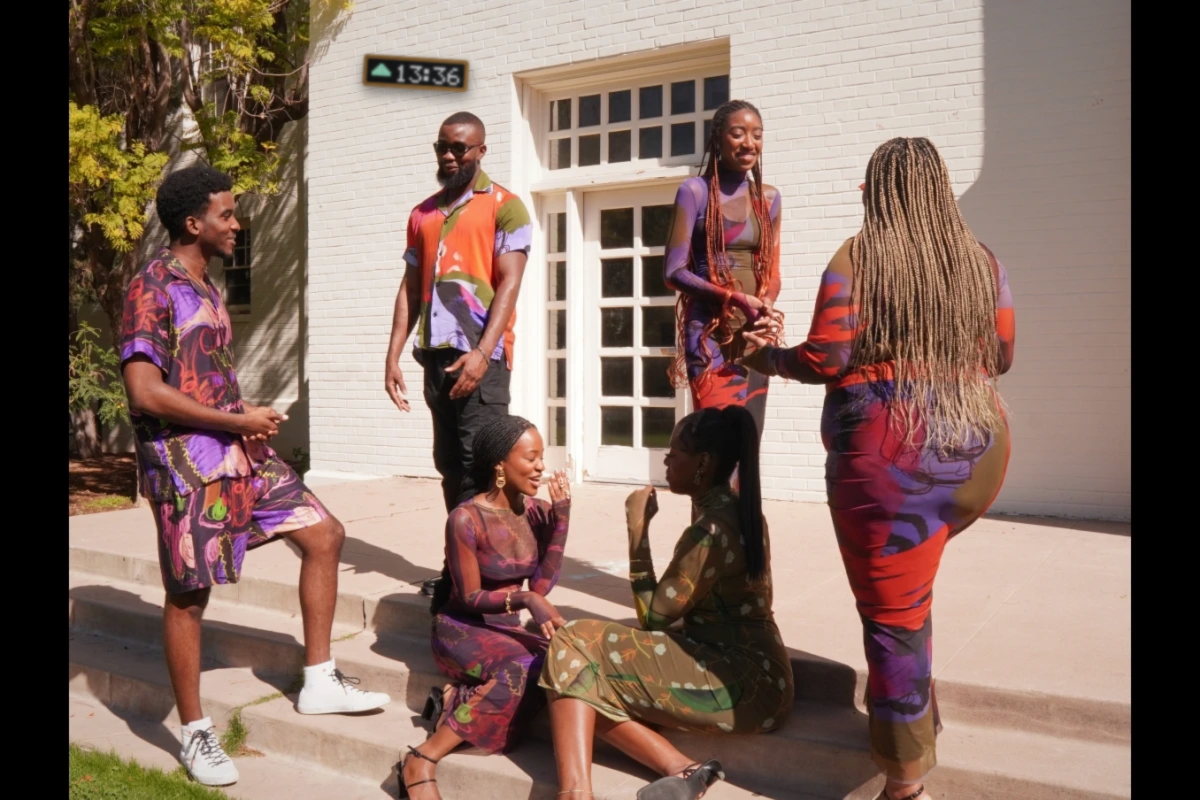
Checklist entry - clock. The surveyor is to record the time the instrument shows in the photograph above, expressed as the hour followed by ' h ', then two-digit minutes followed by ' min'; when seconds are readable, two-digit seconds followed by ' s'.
13 h 36 min
